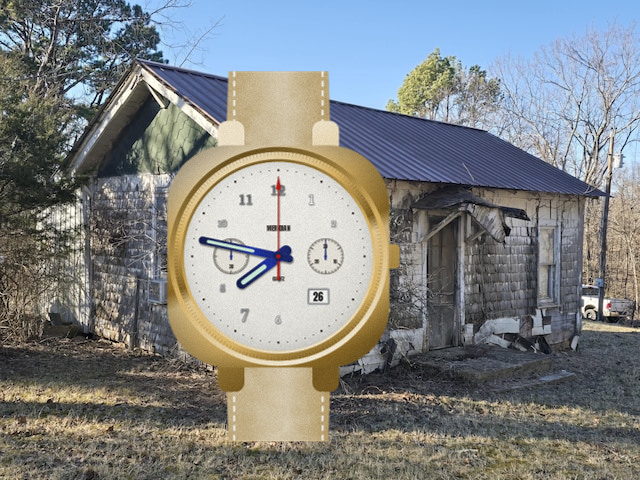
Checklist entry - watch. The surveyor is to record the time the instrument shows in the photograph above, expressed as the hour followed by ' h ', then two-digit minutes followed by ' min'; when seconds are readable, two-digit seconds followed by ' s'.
7 h 47 min
